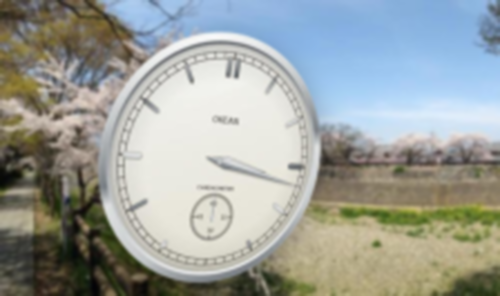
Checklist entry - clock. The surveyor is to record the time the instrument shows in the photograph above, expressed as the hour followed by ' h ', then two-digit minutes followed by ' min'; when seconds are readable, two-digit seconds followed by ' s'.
3 h 17 min
